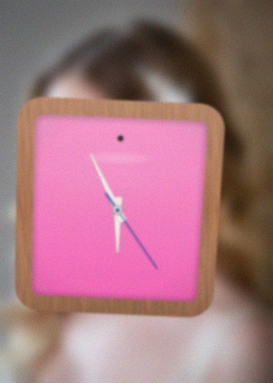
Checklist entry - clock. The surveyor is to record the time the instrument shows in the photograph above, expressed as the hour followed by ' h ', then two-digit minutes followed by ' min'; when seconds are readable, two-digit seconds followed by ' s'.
5 h 55 min 24 s
